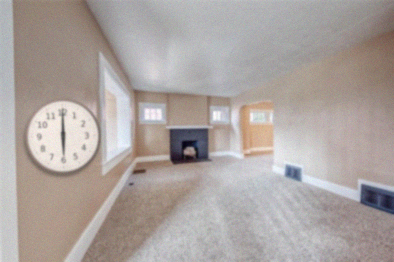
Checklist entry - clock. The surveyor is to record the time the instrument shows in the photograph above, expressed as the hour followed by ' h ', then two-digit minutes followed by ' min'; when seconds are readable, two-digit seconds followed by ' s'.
6 h 00 min
